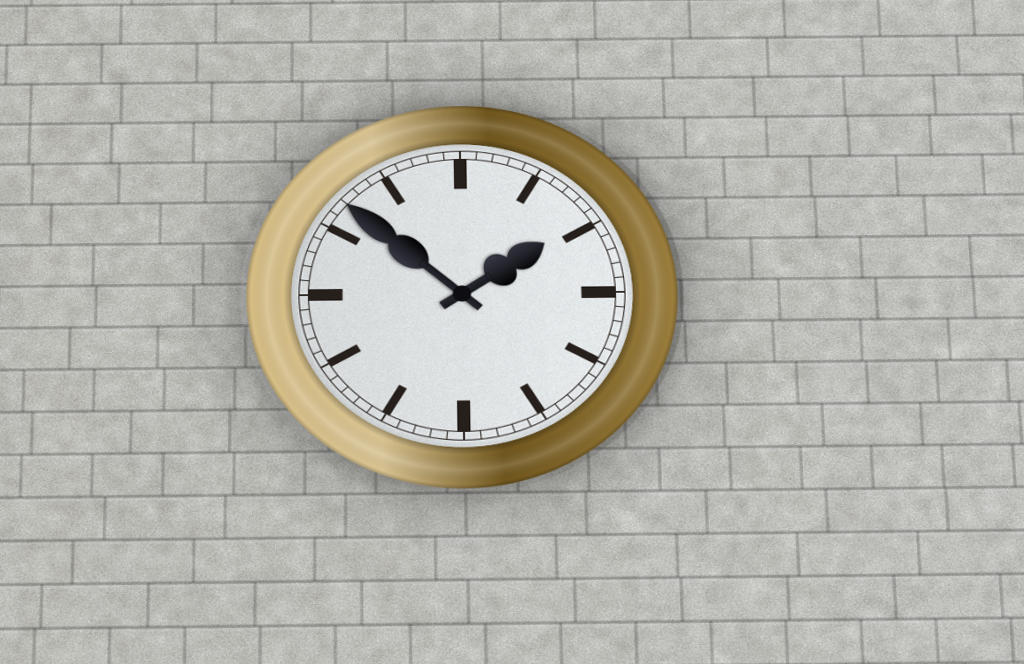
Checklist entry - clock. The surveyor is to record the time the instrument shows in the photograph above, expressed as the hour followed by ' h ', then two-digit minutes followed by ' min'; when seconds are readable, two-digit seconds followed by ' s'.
1 h 52 min
